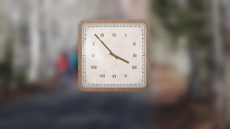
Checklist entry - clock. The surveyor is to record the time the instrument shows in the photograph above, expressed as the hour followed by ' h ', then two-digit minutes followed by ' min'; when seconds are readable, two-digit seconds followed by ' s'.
3 h 53 min
